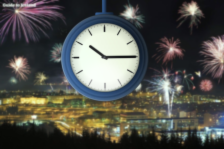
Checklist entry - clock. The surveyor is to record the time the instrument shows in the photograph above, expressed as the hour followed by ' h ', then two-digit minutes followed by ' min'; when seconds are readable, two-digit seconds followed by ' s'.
10 h 15 min
